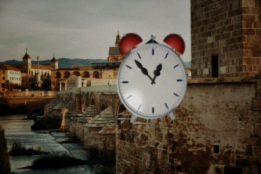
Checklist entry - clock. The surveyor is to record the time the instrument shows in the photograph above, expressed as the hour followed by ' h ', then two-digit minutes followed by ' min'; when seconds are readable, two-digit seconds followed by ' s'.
12 h 53 min
